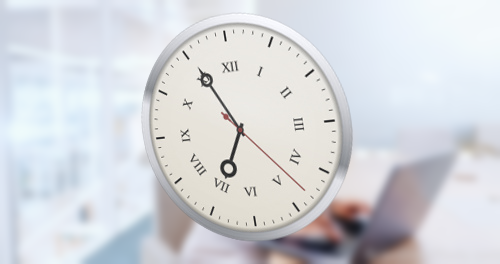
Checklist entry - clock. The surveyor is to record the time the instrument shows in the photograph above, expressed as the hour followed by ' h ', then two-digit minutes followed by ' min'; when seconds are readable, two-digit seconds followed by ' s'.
6 h 55 min 23 s
